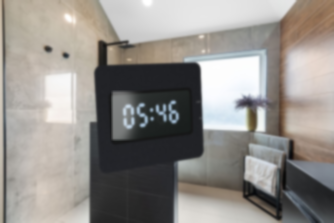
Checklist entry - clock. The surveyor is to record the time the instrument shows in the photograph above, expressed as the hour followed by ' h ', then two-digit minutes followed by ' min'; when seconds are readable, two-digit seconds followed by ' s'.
5 h 46 min
